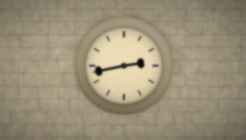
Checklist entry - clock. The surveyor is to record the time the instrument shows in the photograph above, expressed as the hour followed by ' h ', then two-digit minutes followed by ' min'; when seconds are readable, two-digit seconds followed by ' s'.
2 h 43 min
